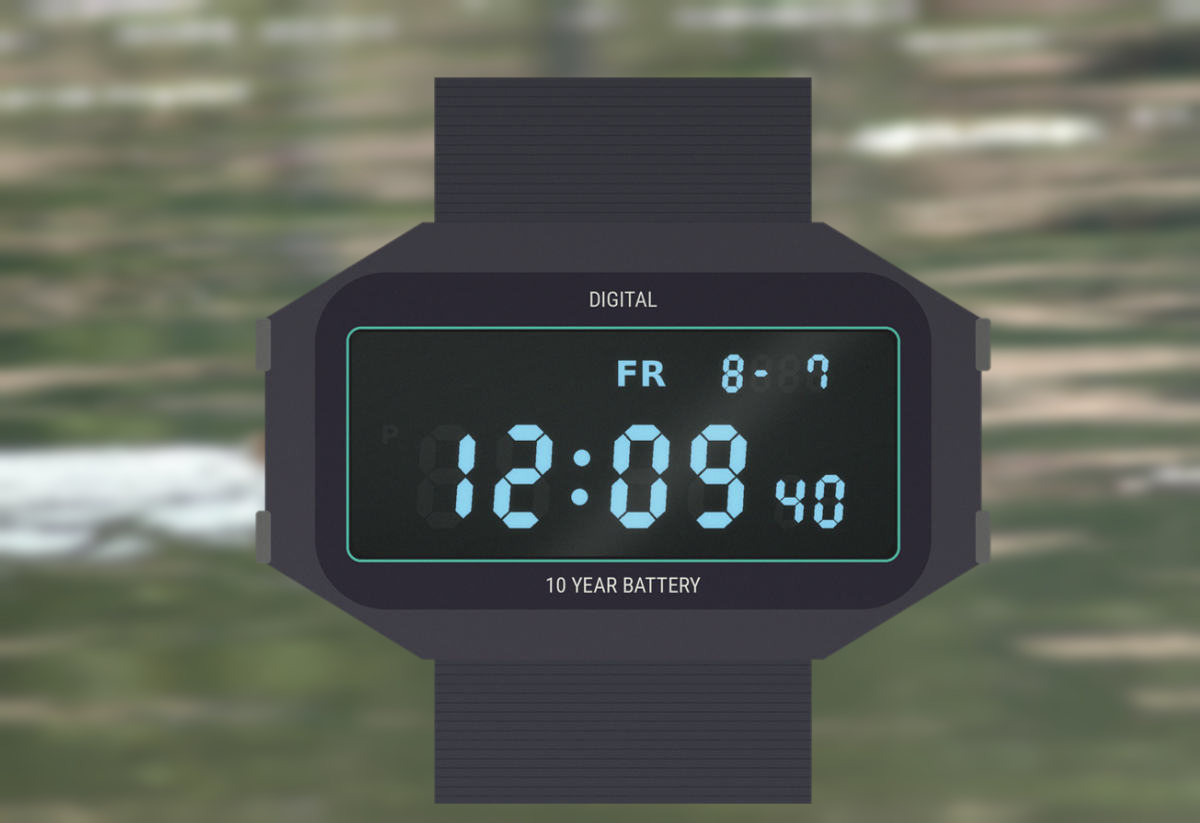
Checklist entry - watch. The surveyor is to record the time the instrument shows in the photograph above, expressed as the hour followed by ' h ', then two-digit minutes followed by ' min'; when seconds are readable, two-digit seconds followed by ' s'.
12 h 09 min 40 s
